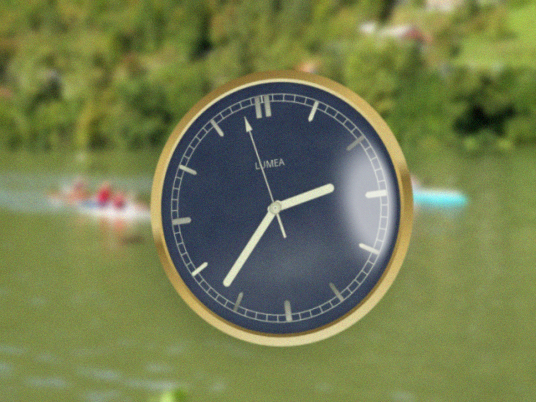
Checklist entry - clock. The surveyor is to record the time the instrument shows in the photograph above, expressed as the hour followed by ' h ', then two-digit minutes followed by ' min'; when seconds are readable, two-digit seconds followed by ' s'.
2 h 36 min 58 s
